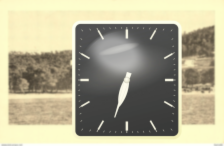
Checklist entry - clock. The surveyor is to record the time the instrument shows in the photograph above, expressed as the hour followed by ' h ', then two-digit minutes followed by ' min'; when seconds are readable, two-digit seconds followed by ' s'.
6 h 33 min
